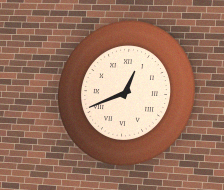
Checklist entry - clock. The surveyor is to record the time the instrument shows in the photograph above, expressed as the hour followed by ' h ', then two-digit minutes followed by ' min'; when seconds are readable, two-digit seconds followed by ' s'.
12 h 41 min
